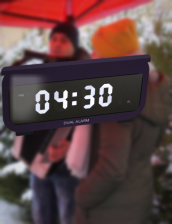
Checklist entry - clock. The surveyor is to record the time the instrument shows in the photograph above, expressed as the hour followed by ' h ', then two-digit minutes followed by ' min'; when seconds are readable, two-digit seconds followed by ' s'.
4 h 30 min
